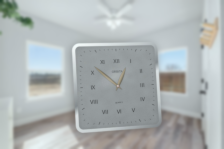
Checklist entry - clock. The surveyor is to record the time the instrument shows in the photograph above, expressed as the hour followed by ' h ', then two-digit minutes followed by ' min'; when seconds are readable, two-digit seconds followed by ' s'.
12 h 52 min
